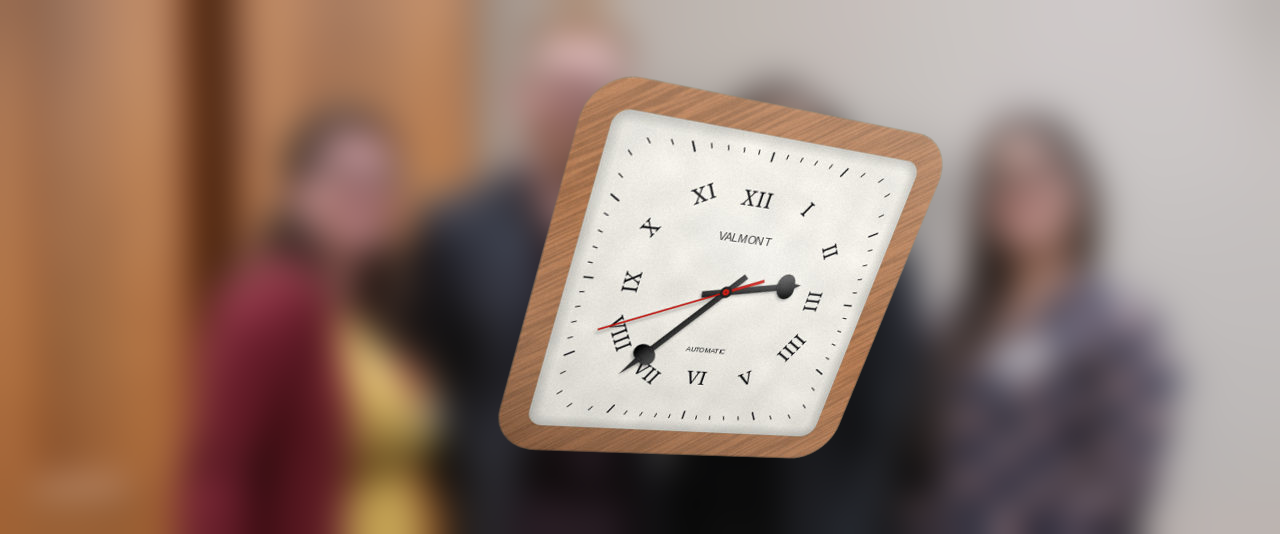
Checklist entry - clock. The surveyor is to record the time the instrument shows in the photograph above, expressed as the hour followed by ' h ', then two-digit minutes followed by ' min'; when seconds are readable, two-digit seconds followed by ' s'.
2 h 36 min 41 s
